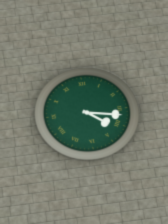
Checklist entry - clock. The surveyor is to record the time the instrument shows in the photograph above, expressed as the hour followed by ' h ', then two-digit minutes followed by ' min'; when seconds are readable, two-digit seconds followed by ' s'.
4 h 17 min
